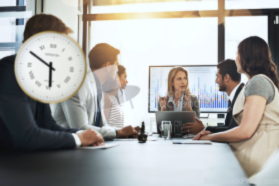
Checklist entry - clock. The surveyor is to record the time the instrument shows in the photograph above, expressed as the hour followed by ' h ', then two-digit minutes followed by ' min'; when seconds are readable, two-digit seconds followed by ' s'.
5 h 50 min
